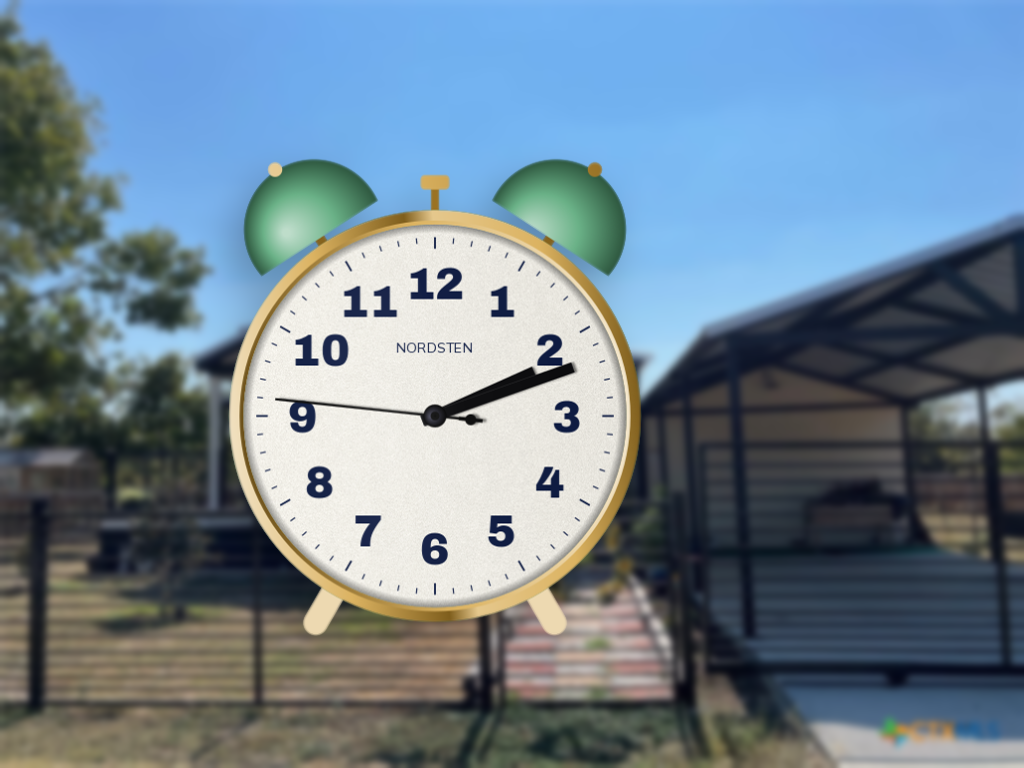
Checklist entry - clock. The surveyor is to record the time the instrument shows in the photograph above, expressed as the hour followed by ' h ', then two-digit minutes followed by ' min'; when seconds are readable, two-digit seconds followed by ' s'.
2 h 11 min 46 s
